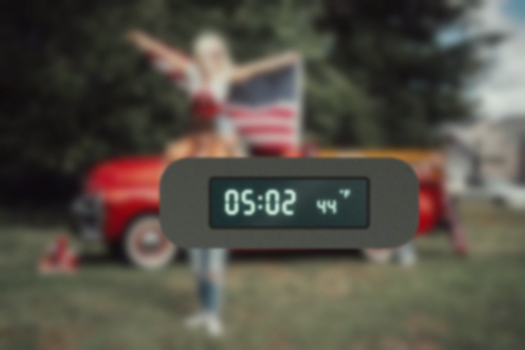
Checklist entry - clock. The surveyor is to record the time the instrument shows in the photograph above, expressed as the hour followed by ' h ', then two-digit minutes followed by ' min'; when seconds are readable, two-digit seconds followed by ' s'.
5 h 02 min
